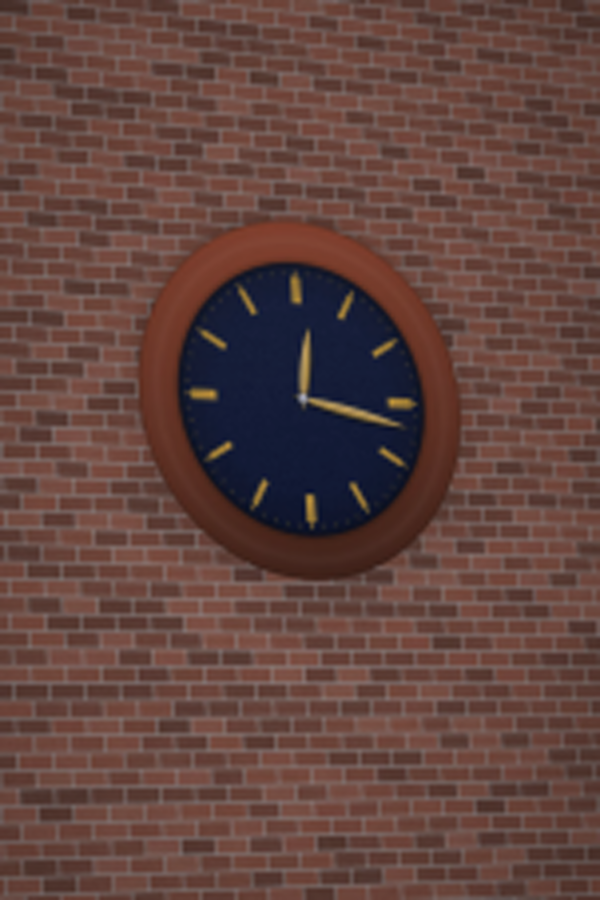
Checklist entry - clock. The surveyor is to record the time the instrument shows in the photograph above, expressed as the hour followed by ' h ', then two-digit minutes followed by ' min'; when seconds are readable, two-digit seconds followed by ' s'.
12 h 17 min
